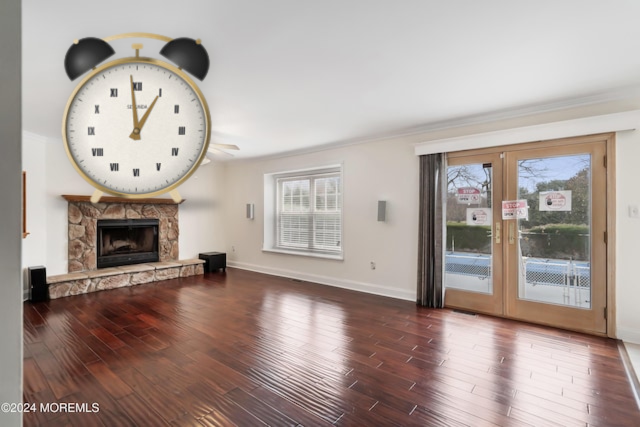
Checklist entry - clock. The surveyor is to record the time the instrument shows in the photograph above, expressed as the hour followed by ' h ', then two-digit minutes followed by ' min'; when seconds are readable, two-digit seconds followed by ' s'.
12 h 59 min
